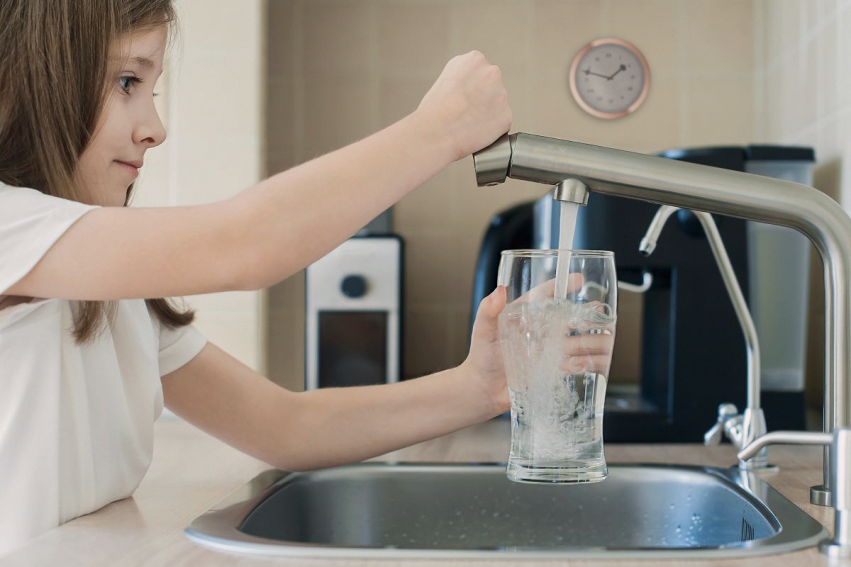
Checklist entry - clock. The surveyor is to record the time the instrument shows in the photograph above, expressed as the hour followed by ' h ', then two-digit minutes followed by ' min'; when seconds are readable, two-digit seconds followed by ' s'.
1 h 48 min
